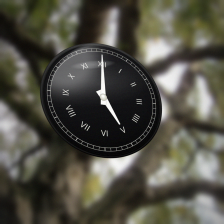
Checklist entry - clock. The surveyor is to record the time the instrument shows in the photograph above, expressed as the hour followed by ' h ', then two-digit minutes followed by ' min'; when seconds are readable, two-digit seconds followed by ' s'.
5 h 00 min
